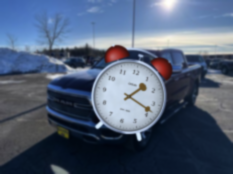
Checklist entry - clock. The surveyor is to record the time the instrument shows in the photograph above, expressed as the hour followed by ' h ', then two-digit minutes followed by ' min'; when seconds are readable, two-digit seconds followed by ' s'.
1 h 18 min
